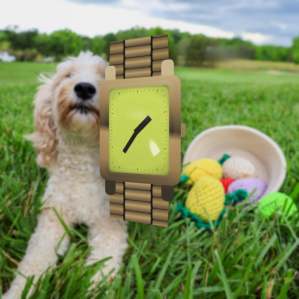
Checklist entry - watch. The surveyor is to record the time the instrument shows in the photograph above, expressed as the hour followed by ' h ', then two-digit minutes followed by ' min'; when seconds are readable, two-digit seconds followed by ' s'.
1 h 36 min
